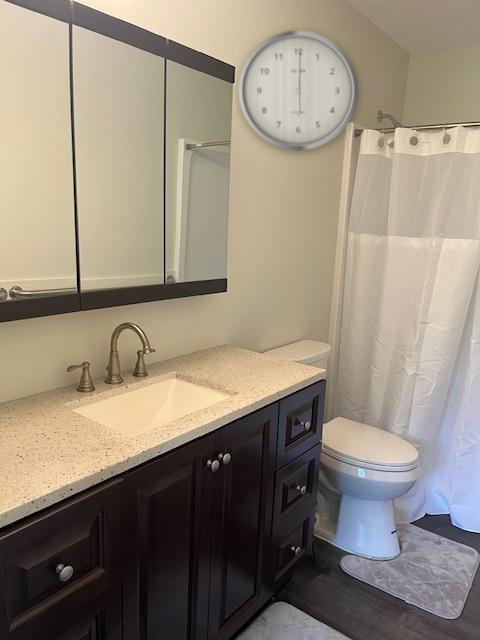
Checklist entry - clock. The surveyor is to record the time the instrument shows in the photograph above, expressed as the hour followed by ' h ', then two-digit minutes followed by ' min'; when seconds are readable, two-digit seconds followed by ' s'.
6 h 00 min
